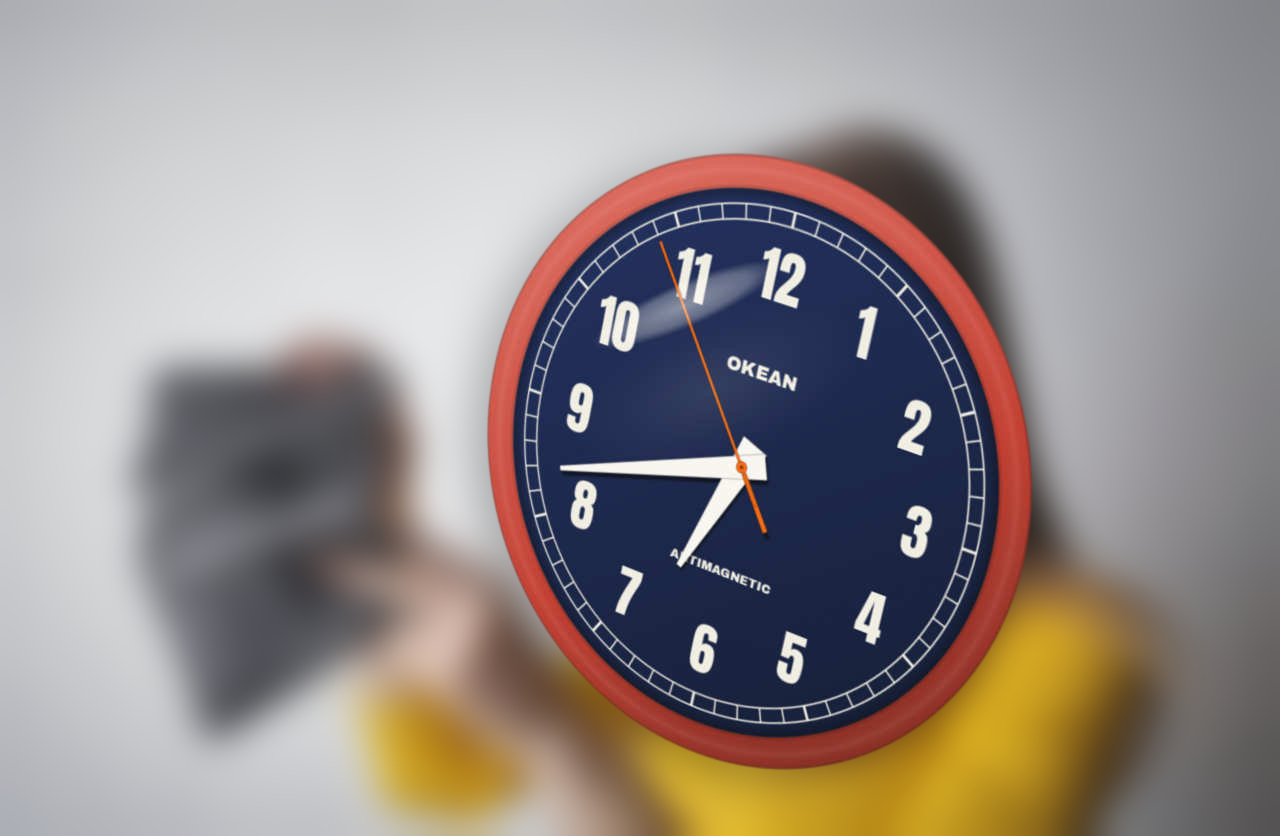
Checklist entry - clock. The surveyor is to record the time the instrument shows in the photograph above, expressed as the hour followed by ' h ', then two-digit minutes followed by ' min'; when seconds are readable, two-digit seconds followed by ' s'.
6 h 41 min 54 s
